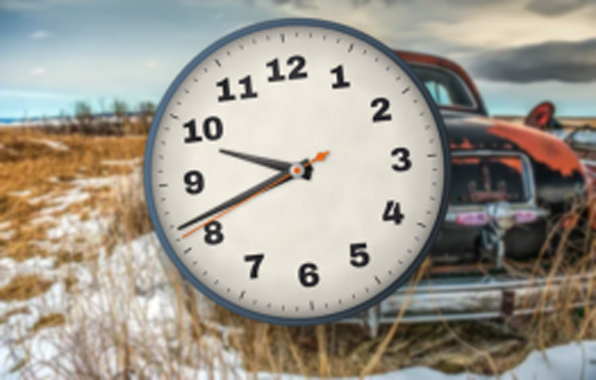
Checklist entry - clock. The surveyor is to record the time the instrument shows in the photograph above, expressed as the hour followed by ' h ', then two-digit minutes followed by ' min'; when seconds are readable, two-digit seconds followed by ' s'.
9 h 41 min 41 s
